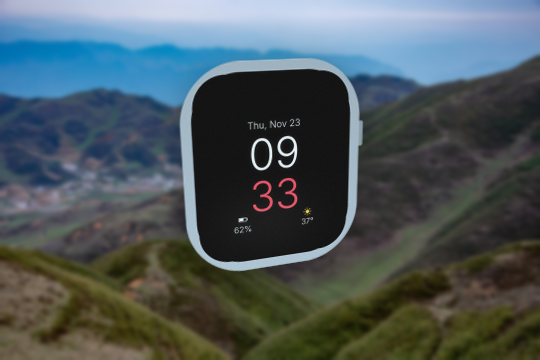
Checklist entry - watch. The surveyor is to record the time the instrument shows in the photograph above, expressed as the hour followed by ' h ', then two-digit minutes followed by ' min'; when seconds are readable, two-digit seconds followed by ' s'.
9 h 33 min
